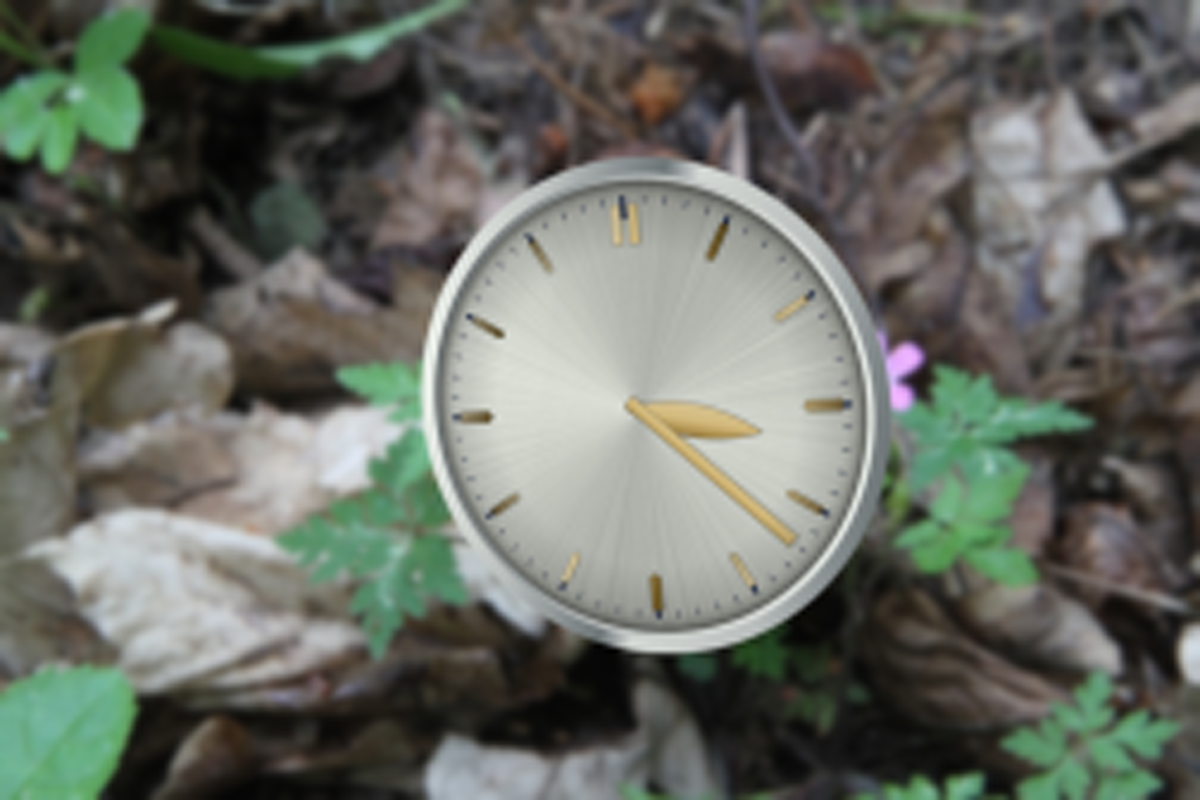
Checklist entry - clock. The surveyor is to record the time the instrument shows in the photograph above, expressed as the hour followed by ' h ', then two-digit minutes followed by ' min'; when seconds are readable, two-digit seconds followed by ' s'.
3 h 22 min
